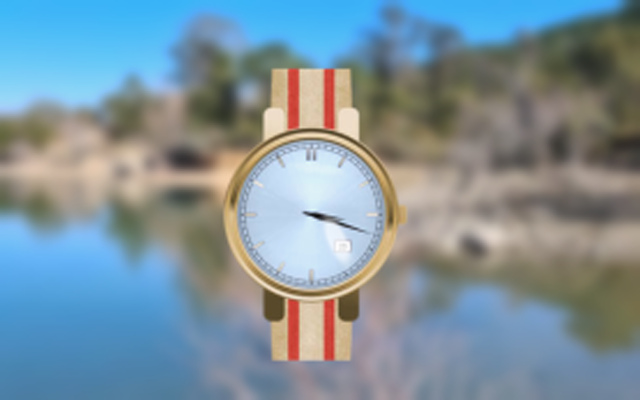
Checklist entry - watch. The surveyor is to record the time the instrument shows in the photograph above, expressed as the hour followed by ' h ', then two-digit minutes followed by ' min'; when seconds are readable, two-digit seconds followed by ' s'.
3 h 18 min
